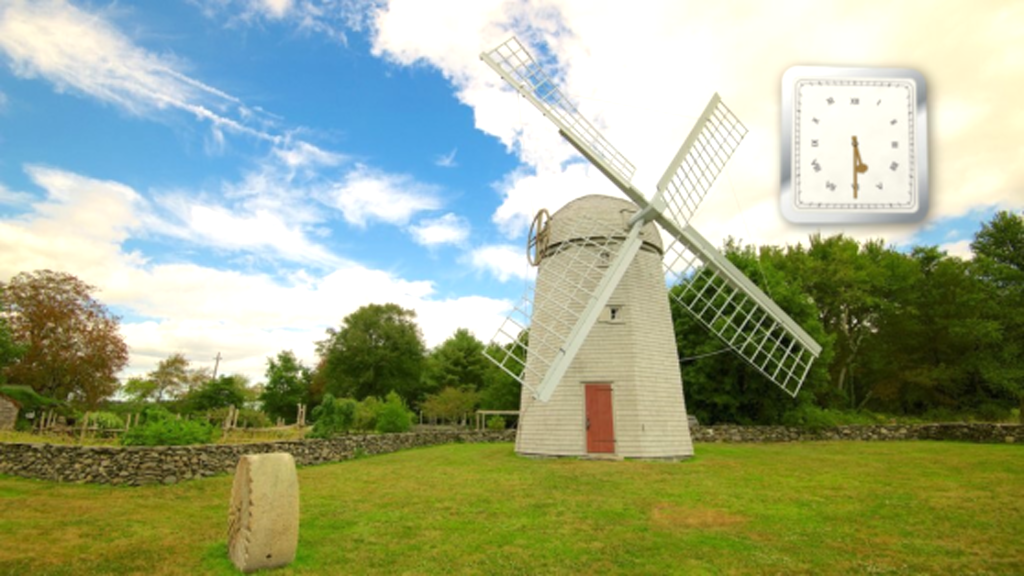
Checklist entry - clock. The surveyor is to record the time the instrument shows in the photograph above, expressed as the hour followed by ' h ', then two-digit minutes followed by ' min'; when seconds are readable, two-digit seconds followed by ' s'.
5 h 30 min
